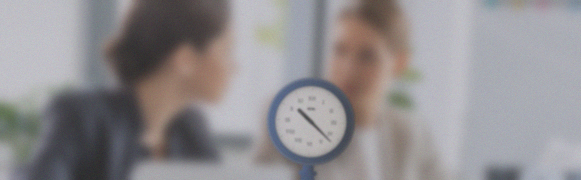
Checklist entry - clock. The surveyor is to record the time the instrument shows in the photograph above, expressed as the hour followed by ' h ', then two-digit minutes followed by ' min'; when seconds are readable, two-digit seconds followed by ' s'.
10 h 22 min
